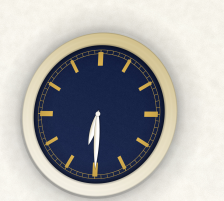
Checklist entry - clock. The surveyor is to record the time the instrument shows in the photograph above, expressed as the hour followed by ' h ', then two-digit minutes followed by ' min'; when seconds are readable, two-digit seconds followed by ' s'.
6 h 30 min
